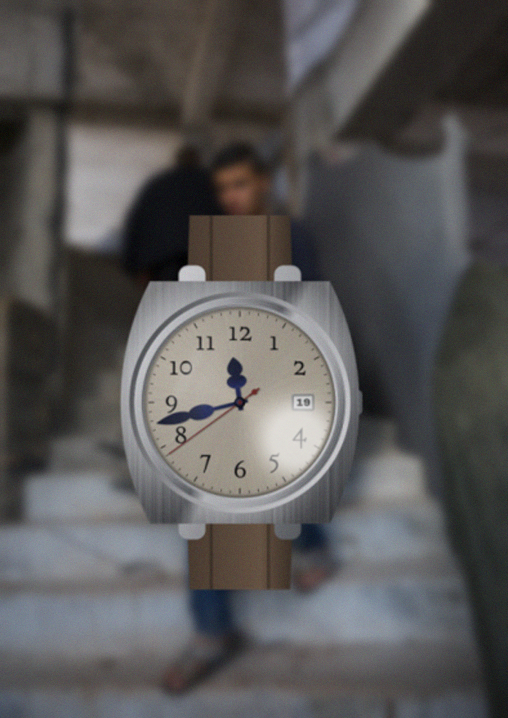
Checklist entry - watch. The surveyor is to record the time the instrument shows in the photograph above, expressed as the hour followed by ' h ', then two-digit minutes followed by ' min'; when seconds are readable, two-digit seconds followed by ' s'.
11 h 42 min 39 s
